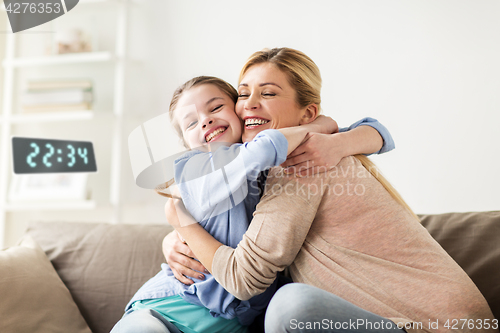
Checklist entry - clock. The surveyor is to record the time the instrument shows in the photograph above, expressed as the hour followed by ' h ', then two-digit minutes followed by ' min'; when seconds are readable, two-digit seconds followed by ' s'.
22 h 34 min
